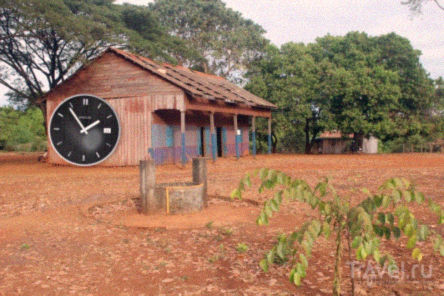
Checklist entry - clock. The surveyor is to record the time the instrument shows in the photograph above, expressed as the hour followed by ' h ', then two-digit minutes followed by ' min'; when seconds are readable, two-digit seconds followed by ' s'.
1 h 54 min
